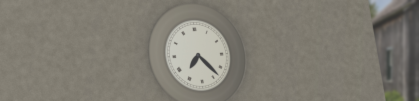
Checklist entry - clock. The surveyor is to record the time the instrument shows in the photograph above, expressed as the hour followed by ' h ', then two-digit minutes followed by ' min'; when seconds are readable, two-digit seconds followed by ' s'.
7 h 23 min
